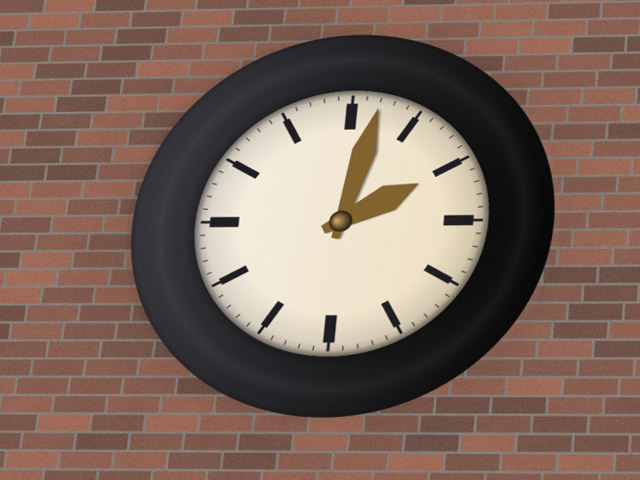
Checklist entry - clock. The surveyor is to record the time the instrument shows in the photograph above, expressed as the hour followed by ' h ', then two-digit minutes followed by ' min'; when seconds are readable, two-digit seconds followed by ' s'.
2 h 02 min
